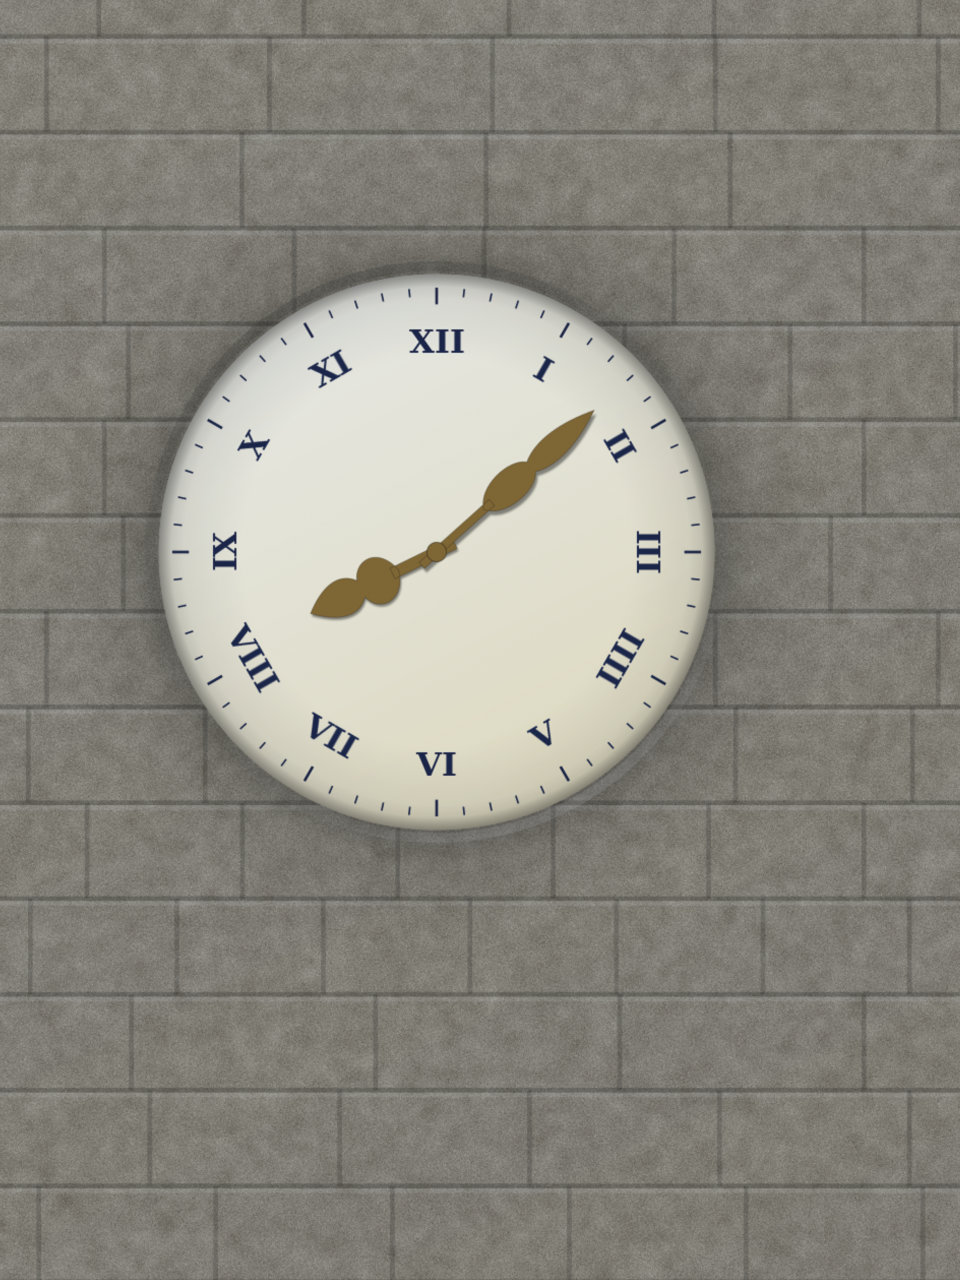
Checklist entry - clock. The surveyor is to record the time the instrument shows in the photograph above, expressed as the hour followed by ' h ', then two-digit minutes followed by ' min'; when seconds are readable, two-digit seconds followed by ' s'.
8 h 08 min
